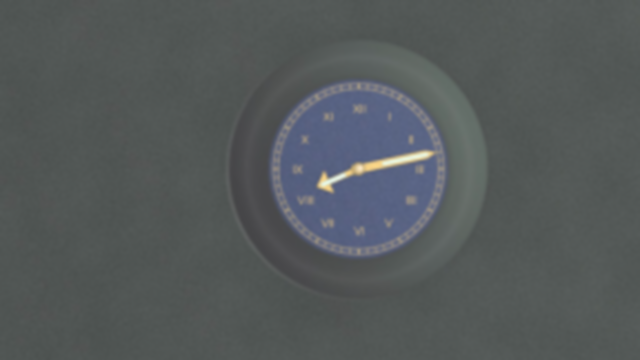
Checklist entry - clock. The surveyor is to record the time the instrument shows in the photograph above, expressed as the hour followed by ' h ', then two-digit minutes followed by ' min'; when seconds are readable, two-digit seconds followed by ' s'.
8 h 13 min
